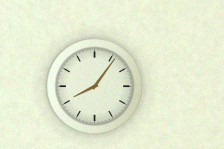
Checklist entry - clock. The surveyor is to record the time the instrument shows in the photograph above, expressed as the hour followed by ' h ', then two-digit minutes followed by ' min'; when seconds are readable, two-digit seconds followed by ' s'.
8 h 06 min
